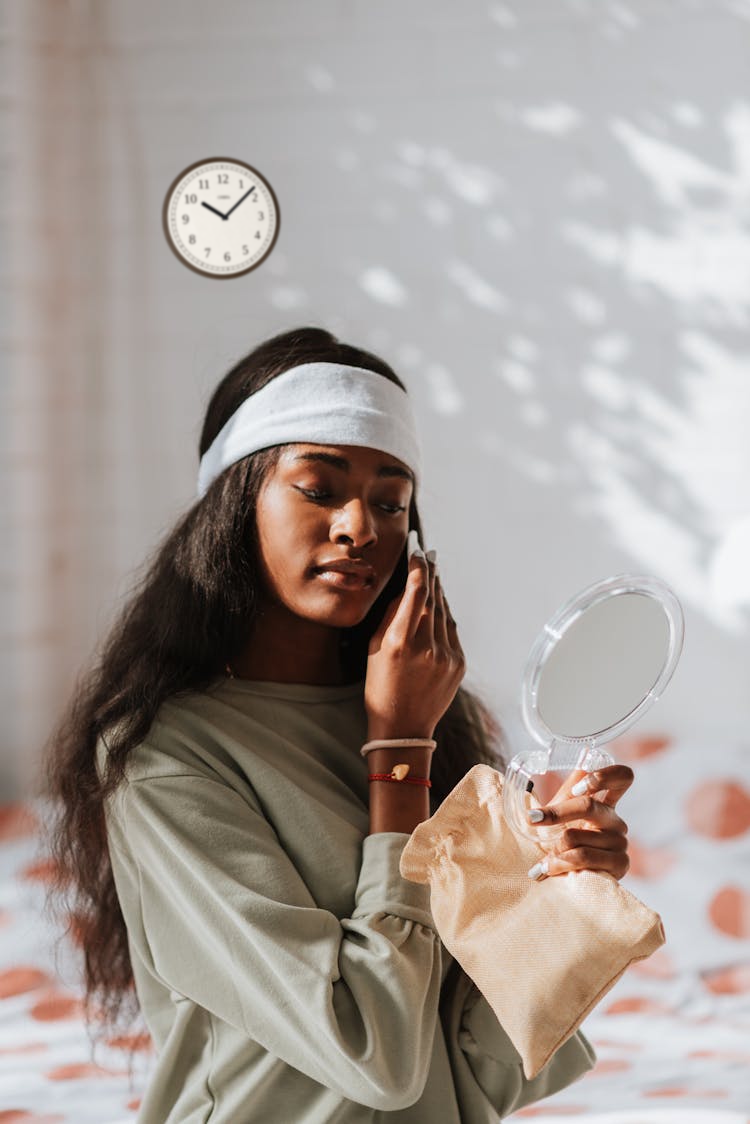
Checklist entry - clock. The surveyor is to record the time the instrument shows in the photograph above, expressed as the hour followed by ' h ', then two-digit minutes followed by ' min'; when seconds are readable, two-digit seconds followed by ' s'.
10 h 08 min
